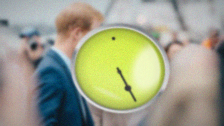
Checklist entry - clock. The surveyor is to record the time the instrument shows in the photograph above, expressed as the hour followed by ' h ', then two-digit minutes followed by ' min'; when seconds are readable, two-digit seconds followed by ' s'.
5 h 27 min
